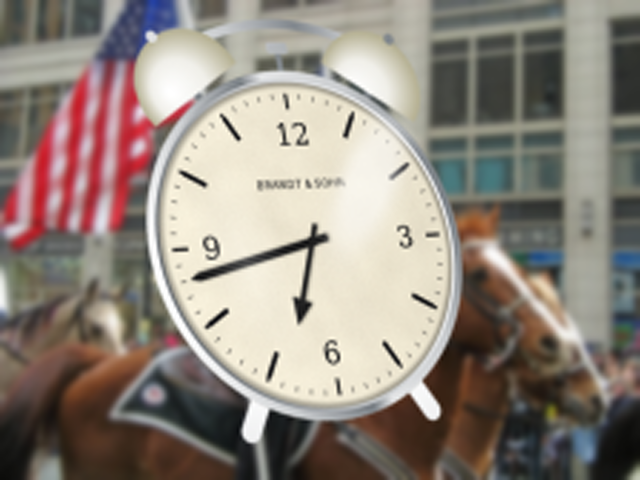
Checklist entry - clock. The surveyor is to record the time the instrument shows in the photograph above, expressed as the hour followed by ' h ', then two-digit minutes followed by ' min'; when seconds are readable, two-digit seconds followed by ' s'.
6 h 43 min
